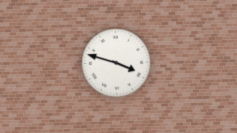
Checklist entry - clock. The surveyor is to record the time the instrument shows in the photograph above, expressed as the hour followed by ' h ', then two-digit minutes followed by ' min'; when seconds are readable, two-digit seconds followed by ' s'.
3 h 48 min
